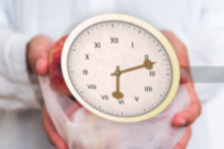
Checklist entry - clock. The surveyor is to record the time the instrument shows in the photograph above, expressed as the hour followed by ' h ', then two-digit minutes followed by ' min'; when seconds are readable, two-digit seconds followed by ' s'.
6 h 12 min
